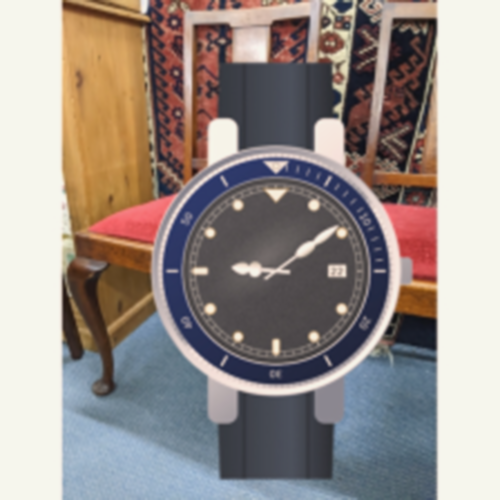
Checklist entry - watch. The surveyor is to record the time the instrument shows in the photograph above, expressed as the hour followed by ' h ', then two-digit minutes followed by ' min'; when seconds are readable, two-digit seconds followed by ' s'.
9 h 09 min
